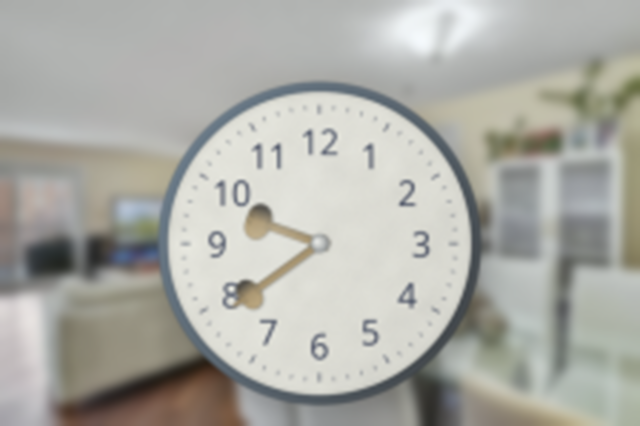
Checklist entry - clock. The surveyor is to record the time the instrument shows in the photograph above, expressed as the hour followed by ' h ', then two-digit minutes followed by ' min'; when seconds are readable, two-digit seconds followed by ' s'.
9 h 39 min
